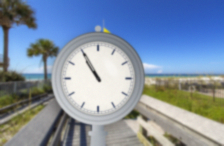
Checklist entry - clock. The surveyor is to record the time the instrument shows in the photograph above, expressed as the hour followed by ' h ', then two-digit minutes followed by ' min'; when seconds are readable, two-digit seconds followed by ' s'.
10 h 55 min
